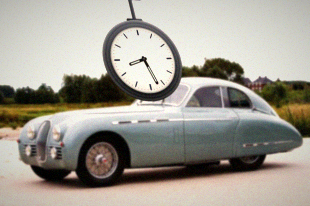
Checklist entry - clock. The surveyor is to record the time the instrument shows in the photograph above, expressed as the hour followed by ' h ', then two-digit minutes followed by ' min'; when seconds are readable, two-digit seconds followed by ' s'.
8 h 27 min
